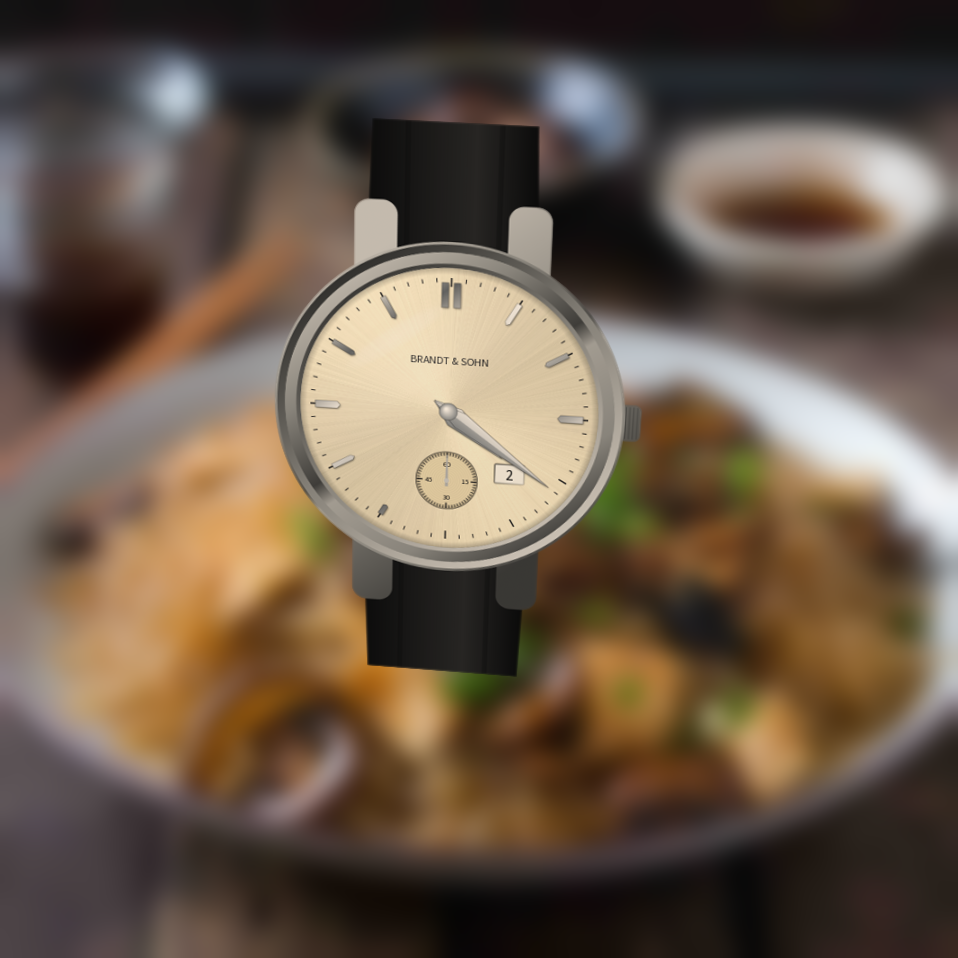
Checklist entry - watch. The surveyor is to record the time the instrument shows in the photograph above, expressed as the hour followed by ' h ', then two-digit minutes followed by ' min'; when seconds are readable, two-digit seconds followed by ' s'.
4 h 21 min
